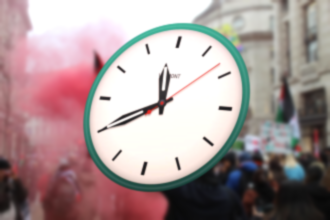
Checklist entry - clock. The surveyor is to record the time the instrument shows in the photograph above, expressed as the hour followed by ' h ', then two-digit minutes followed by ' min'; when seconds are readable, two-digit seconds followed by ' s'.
11 h 40 min 08 s
